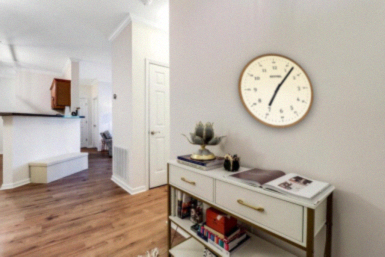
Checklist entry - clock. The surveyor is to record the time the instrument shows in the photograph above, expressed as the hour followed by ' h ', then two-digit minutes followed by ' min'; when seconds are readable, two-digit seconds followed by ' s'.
7 h 07 min
